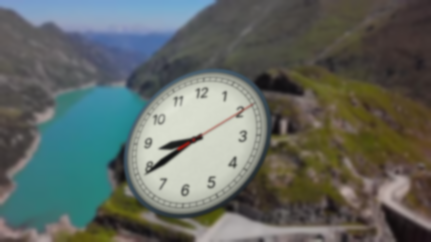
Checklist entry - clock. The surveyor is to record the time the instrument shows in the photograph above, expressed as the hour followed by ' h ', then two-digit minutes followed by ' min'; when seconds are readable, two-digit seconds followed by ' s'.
8 h 39 min 10 s
